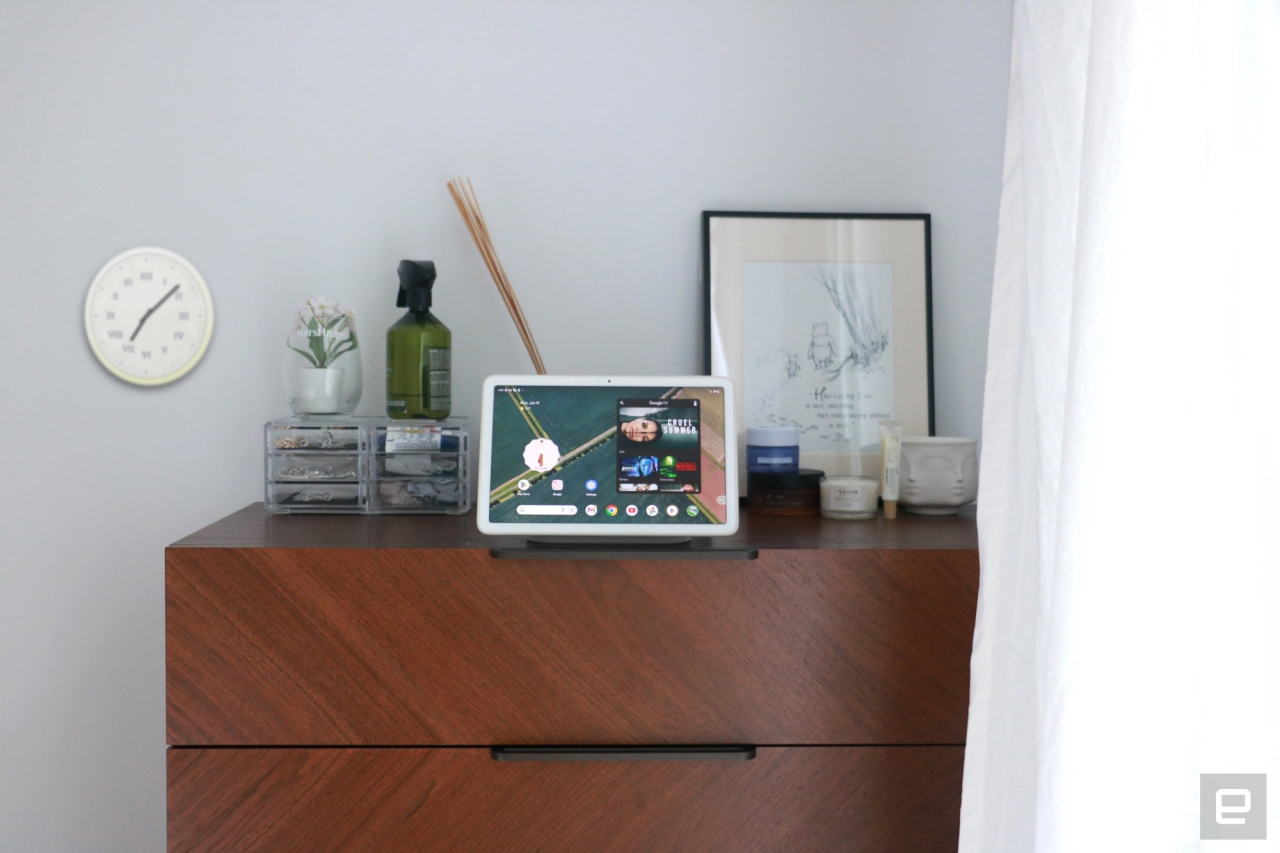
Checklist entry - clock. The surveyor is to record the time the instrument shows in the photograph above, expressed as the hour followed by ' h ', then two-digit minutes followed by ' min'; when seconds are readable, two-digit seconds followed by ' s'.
7 h 08 min
